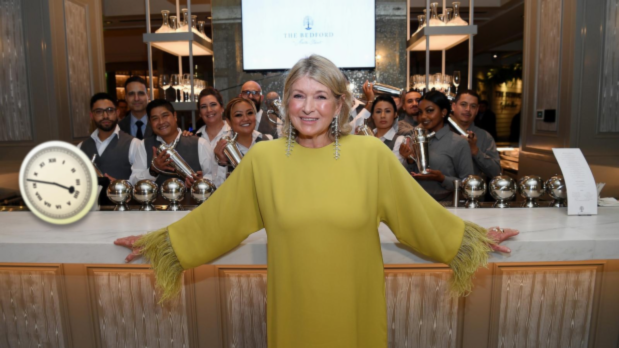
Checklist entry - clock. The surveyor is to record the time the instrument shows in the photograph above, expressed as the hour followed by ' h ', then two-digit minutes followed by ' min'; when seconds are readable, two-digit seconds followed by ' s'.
3 h 47 min
